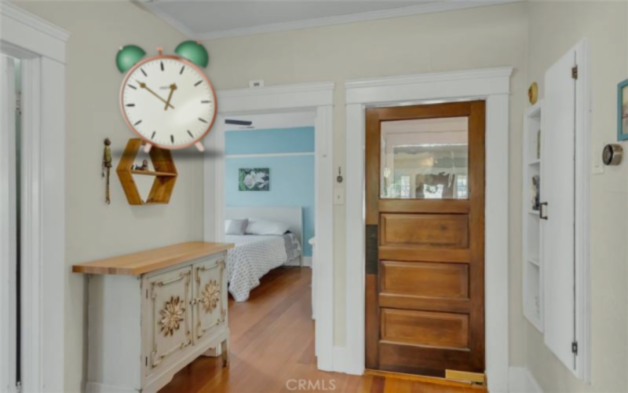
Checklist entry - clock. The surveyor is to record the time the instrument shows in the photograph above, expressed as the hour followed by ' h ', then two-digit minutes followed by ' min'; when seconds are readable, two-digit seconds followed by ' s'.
12 h 52 min
